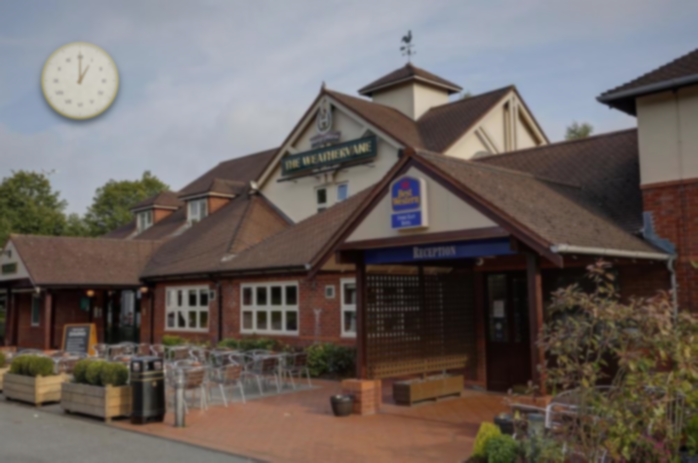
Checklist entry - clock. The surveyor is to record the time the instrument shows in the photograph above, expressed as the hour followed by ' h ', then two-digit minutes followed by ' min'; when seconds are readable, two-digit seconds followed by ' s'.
1 h 00 min
